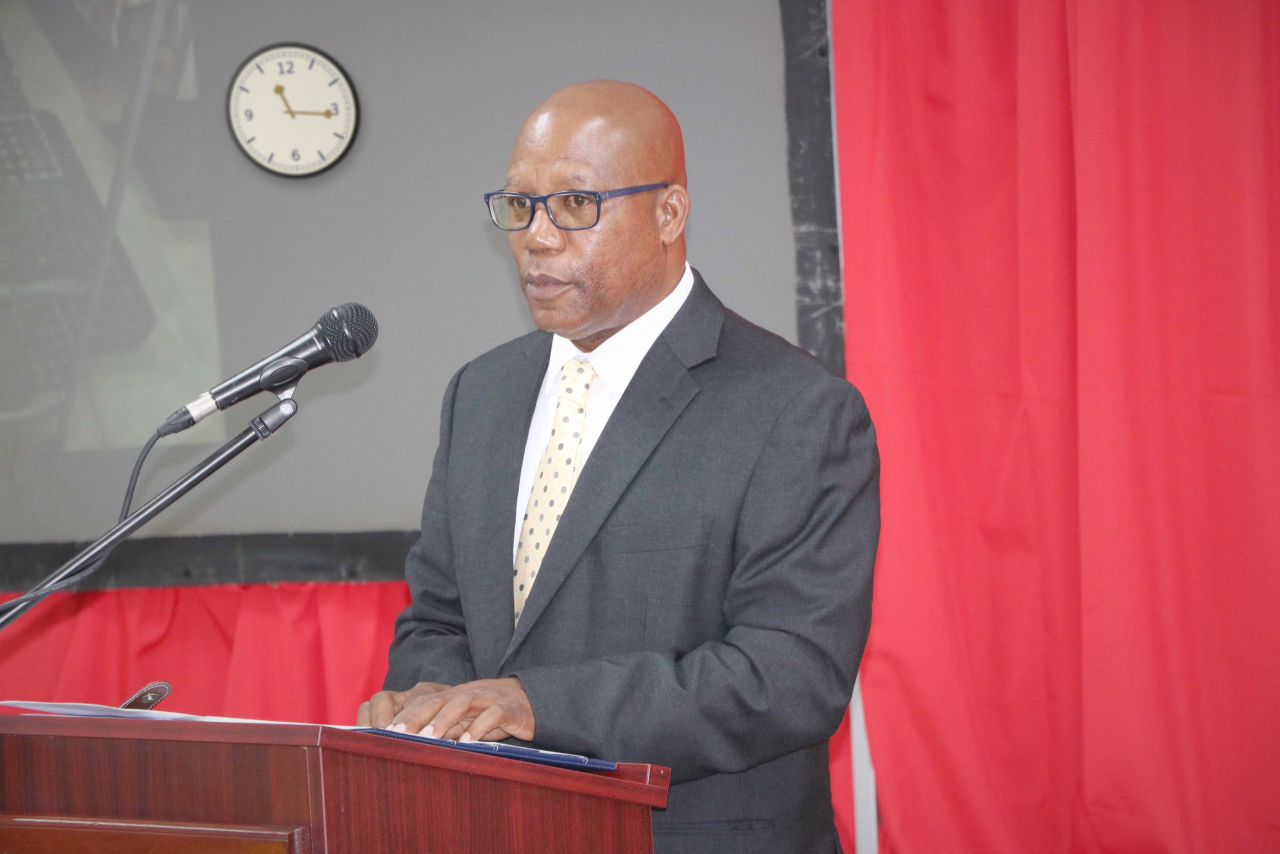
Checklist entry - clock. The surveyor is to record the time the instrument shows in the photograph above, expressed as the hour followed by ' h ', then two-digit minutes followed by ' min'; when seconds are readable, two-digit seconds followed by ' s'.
11 h 16 min
